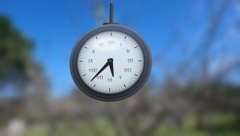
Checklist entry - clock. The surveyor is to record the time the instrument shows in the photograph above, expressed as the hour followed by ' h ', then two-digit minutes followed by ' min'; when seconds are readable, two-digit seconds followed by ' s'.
5 h 37 min
